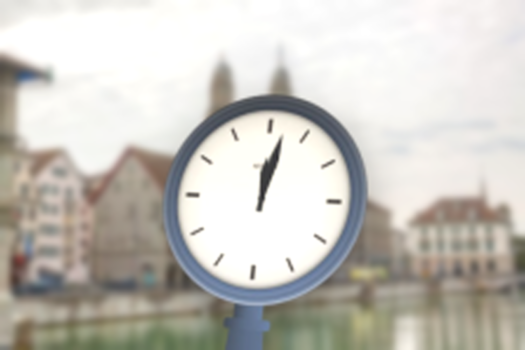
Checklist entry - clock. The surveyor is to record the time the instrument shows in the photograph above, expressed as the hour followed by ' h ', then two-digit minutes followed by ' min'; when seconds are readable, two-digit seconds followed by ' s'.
12 h 02 min
